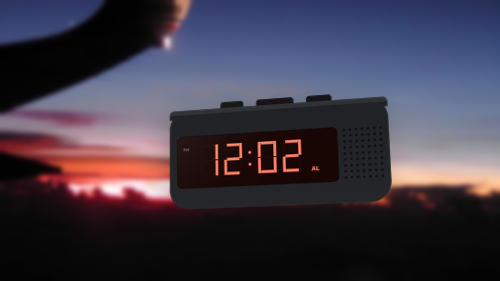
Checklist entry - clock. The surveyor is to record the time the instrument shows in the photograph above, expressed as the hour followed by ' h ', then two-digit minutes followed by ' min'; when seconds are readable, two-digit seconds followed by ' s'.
12 h 02 min
